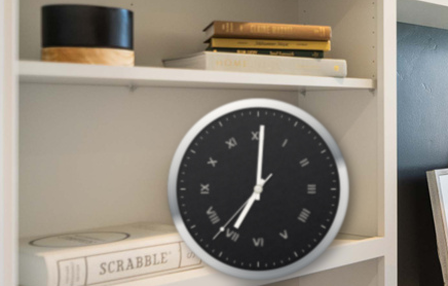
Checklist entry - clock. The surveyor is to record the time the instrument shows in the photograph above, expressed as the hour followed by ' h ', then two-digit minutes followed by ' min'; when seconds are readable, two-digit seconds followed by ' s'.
7 h 00 min 37 s
